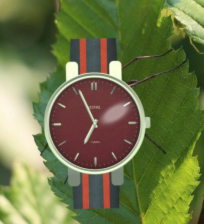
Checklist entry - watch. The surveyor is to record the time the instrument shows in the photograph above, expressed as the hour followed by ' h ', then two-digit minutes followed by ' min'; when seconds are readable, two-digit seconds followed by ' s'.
6 h 56 min
